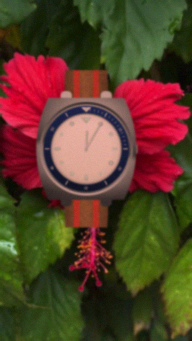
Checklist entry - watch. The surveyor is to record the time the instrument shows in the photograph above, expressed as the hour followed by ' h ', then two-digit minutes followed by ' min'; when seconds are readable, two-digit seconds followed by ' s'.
12 h 05 min
